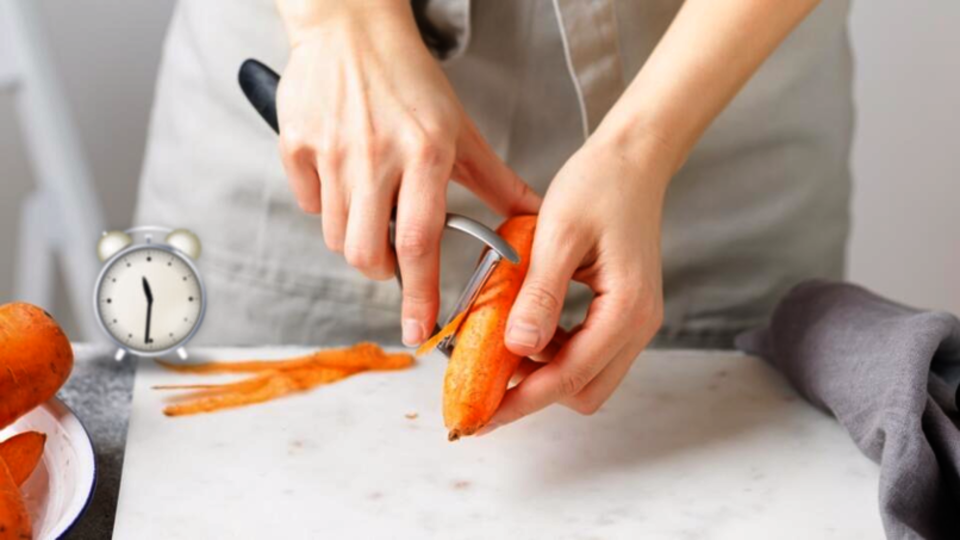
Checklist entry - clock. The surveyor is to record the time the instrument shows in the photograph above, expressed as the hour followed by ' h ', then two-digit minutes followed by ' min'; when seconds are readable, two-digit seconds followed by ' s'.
11 h 31 min
